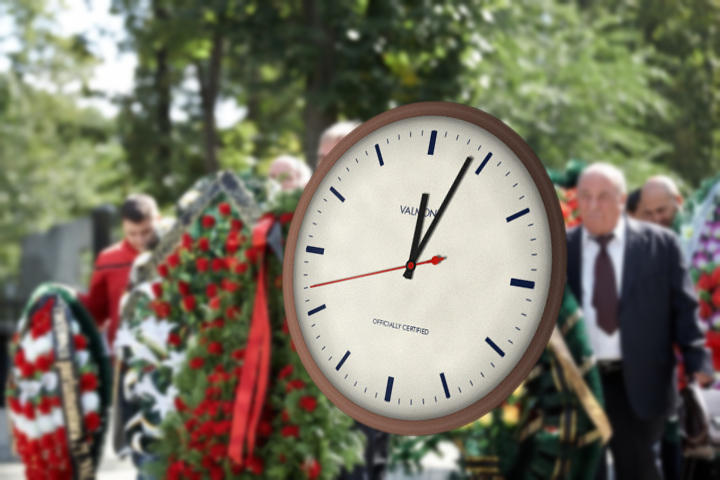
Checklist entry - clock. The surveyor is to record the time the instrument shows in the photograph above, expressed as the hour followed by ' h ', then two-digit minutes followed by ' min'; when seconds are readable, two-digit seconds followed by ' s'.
12 h 03 min 42 s
